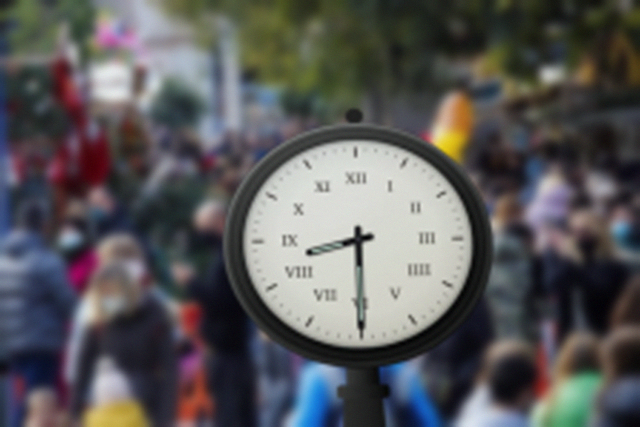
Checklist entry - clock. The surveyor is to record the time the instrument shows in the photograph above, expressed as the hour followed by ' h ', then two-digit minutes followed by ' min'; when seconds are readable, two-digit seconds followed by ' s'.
8 h 30 min
